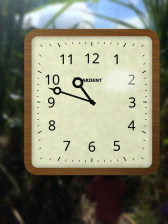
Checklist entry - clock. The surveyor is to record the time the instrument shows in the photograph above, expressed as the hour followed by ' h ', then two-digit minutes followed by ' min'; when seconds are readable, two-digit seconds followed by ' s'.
10 h 48 min
